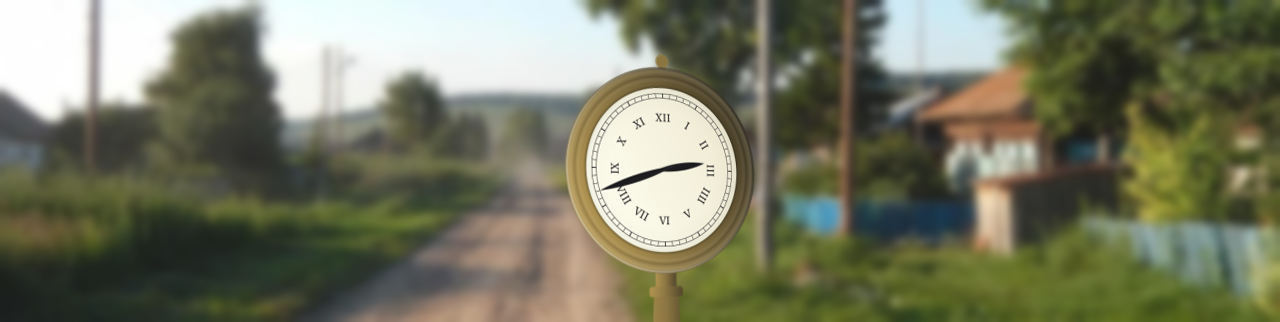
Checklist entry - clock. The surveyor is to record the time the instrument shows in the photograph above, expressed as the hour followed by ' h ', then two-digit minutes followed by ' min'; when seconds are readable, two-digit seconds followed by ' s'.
2 h 42 min
